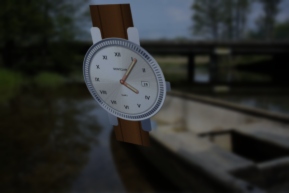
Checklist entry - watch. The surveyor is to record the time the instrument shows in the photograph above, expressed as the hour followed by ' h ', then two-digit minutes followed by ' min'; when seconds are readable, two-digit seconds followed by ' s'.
4 h 06 min
